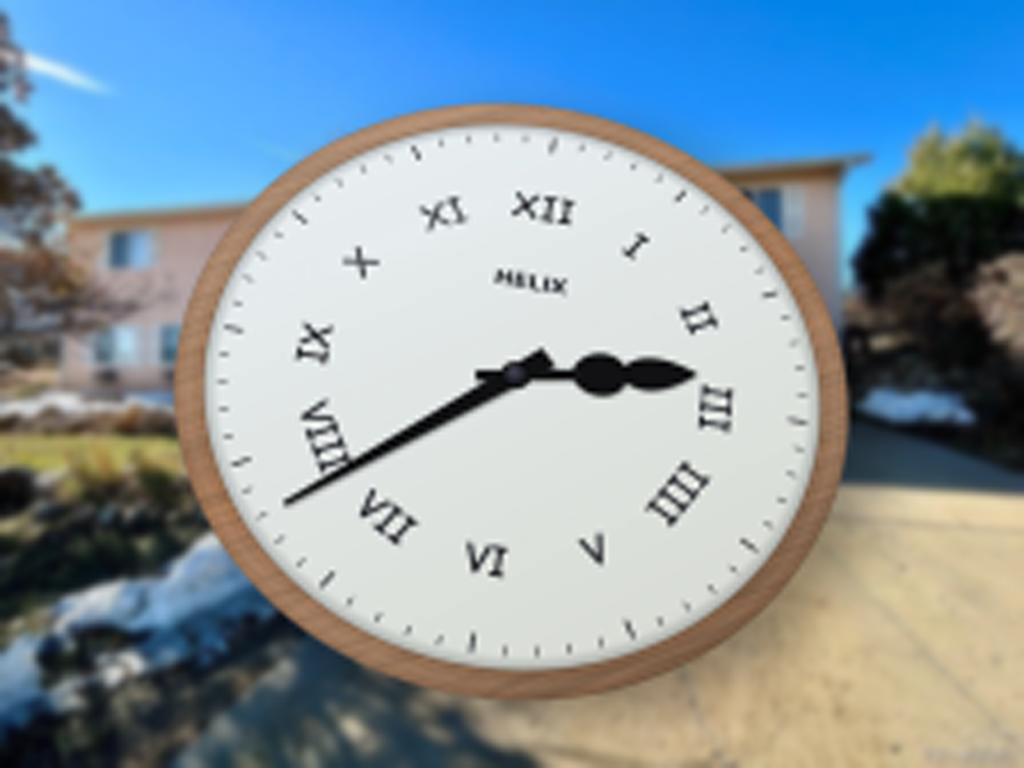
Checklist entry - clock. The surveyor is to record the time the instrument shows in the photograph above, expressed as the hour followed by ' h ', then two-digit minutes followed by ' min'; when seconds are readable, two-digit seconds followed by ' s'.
2 h 38 min
